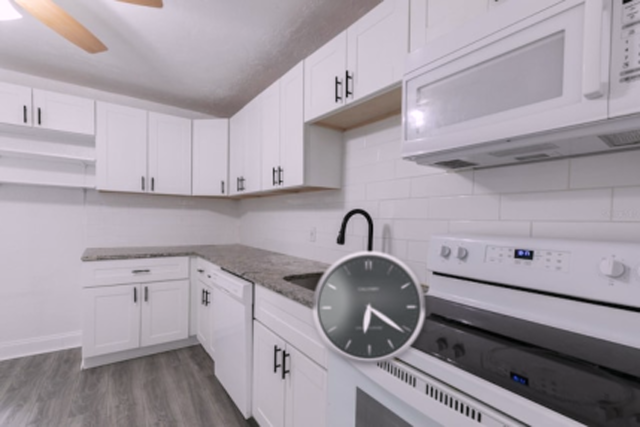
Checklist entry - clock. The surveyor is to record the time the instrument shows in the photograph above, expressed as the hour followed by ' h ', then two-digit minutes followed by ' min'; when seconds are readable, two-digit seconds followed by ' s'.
6 h 21 min
